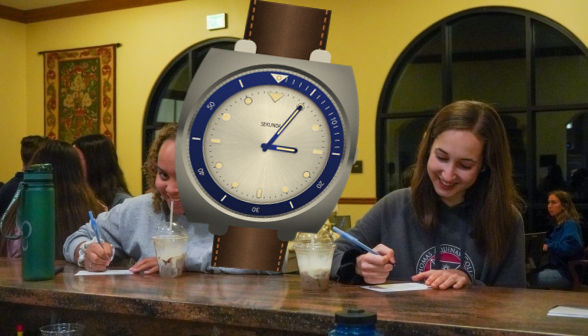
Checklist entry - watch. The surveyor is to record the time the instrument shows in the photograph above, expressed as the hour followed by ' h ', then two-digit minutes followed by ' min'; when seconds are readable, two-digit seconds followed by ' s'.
3 h 05 min
